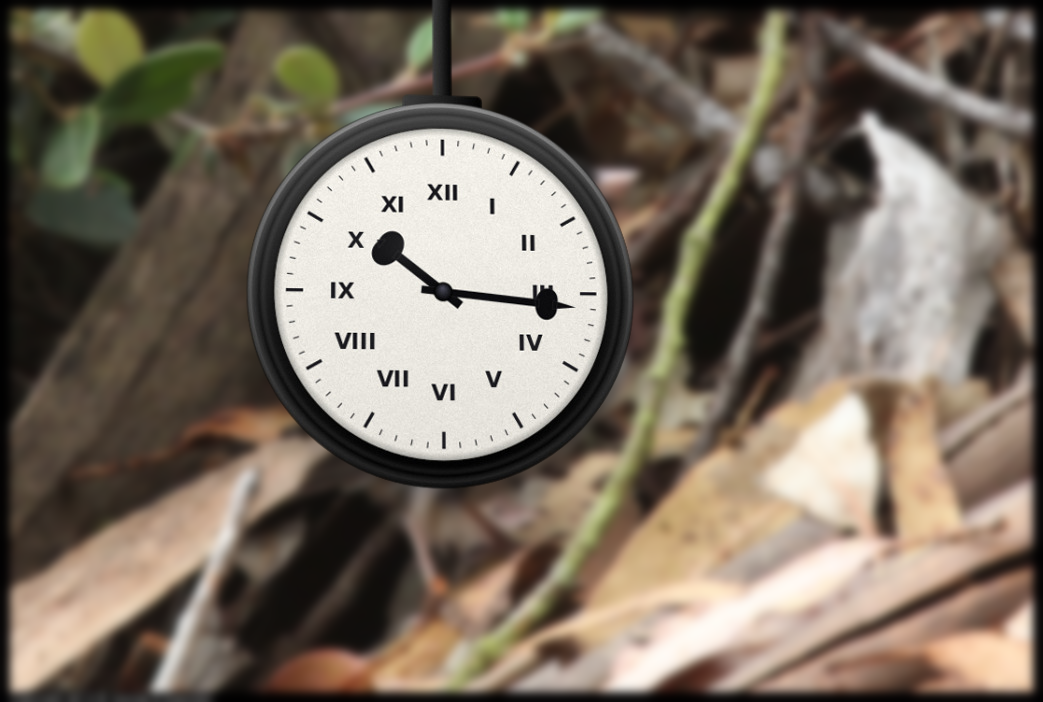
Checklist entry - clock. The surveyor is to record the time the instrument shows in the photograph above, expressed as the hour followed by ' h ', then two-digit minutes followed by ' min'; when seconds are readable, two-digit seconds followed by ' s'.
10 h 16 min
